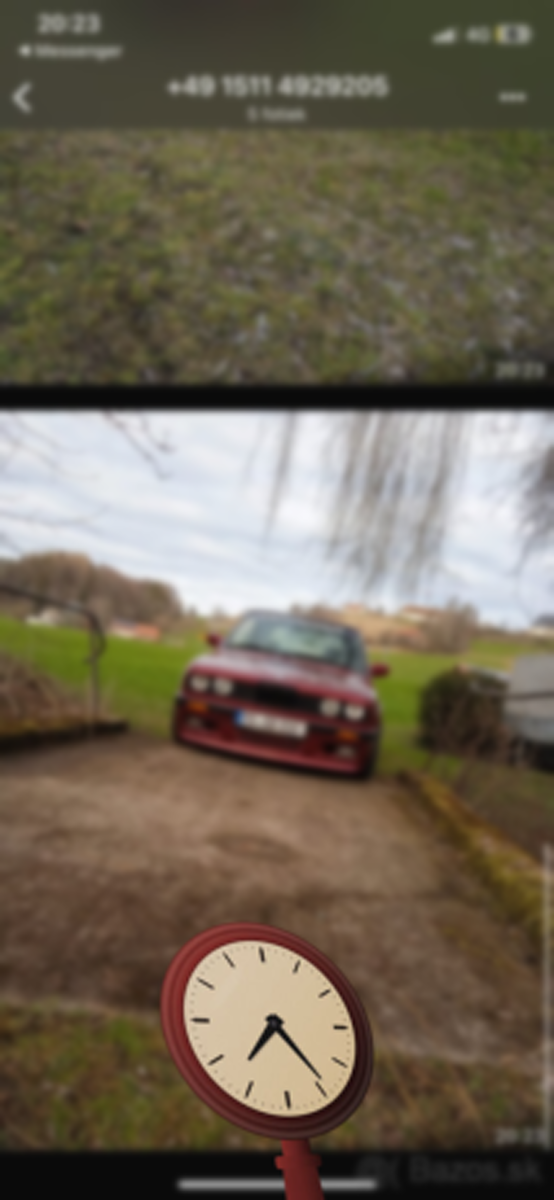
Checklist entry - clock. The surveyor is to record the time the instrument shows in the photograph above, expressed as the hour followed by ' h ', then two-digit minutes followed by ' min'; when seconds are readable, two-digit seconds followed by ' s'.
7 h 24 min
